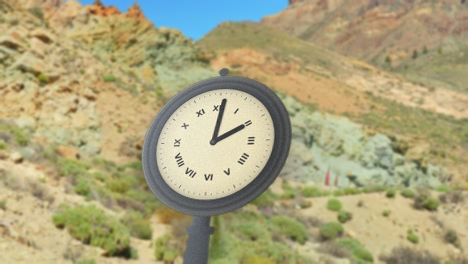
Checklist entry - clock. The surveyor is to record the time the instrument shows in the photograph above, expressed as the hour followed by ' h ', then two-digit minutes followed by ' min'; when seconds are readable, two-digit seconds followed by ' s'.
2 h 01 min
